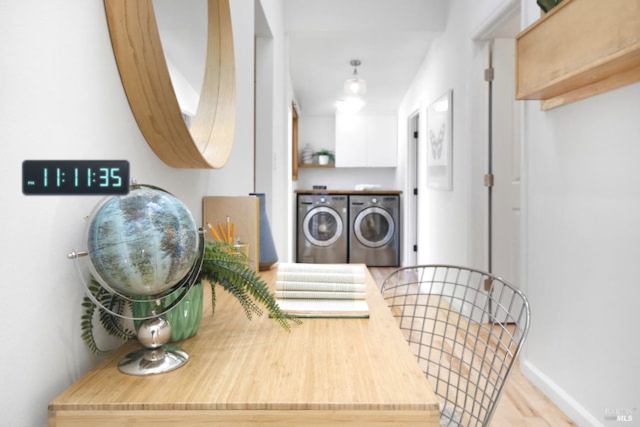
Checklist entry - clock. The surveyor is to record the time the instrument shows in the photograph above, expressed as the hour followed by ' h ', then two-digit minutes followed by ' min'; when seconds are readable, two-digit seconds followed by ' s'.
11 h 11 min 35 s
